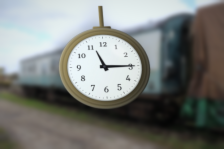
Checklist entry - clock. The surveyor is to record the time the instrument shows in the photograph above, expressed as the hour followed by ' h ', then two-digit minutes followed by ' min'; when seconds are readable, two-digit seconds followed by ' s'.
11 h 15 min
